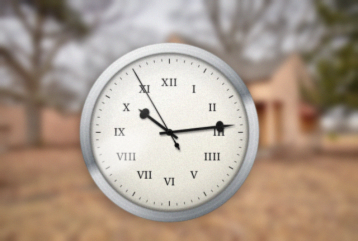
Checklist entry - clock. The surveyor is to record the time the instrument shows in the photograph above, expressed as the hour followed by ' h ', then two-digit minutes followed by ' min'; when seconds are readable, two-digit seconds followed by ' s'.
10 h 13 min 55 s
